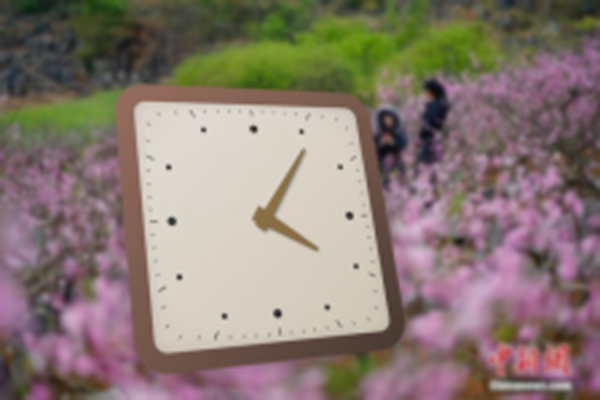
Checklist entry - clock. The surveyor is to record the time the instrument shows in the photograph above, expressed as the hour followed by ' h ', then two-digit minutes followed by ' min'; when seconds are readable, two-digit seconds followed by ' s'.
4 h 06 min
